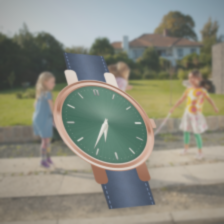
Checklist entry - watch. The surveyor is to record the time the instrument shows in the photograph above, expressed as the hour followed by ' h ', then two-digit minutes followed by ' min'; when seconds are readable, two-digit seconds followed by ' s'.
6 h 36 min
